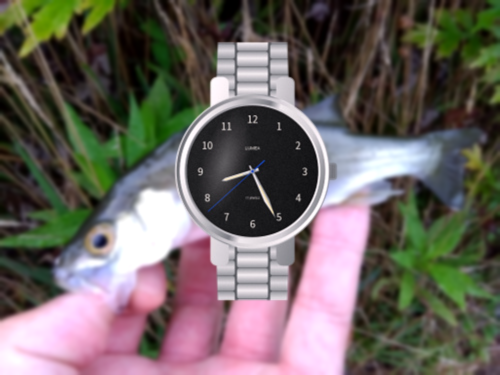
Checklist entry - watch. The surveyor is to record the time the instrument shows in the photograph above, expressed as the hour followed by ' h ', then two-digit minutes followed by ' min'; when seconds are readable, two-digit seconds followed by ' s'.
8 h 25 min 38 s
